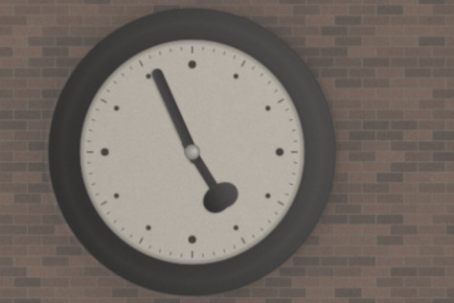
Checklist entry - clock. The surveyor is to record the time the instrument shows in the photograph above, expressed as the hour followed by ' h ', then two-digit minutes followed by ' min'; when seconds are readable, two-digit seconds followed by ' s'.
4 h 56 min
